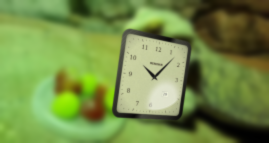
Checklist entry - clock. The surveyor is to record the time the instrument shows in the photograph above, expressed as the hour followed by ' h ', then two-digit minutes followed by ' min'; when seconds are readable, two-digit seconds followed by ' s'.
10 h 07 min
